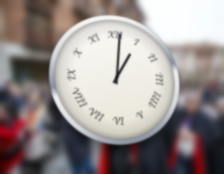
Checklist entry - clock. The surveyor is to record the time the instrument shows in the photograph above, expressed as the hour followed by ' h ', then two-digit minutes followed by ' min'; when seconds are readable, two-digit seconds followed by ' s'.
1 h 01 min
